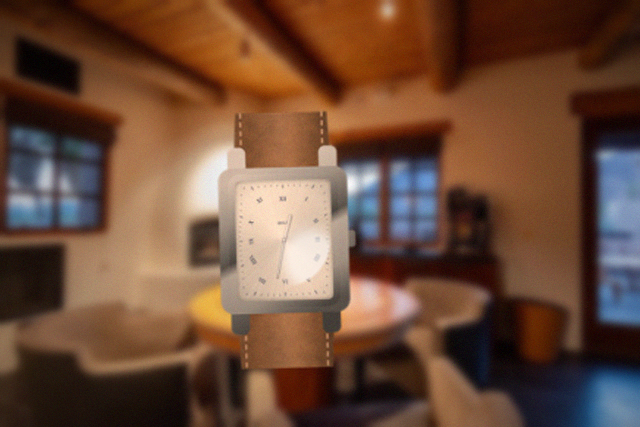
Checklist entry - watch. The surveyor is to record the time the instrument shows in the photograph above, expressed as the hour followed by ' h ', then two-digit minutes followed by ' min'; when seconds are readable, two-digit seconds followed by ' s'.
12 h 32 min
